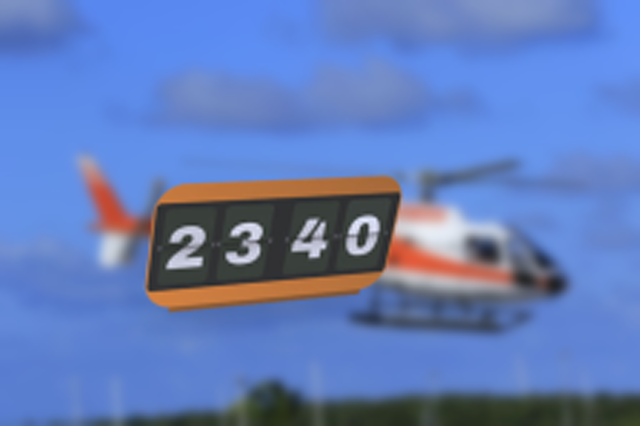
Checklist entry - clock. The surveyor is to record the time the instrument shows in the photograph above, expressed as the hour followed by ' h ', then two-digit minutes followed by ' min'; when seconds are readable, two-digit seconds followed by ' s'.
23 h 40 min
